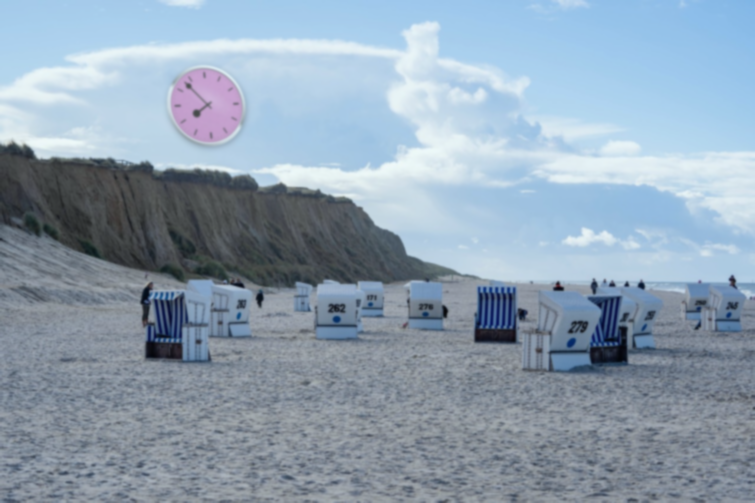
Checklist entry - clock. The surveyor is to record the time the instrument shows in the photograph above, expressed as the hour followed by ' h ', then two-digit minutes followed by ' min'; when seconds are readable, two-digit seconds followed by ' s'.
7 h 53 min
